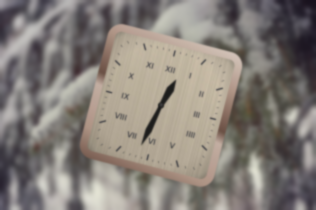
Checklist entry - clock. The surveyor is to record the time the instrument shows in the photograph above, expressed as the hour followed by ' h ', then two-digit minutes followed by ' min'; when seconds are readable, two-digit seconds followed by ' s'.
12 h 32 min
